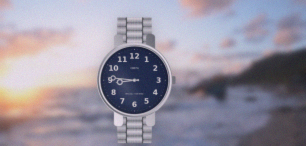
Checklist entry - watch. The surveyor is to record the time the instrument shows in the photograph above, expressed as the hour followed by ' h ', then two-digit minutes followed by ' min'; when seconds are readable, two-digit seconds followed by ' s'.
8 h 46 min
